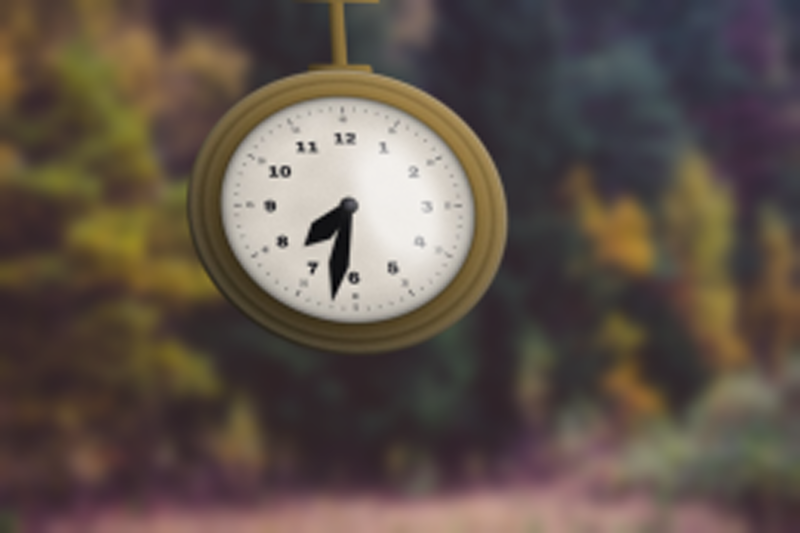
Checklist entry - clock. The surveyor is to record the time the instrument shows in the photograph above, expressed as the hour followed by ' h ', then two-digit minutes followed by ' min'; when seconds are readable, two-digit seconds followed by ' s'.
7 h 32 min
